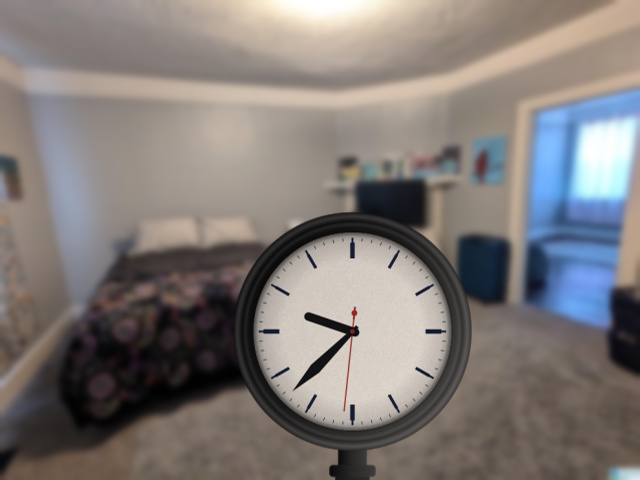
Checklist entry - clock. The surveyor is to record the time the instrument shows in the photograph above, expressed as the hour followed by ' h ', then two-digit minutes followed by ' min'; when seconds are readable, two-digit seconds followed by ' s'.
9 h 37 min 31 s
